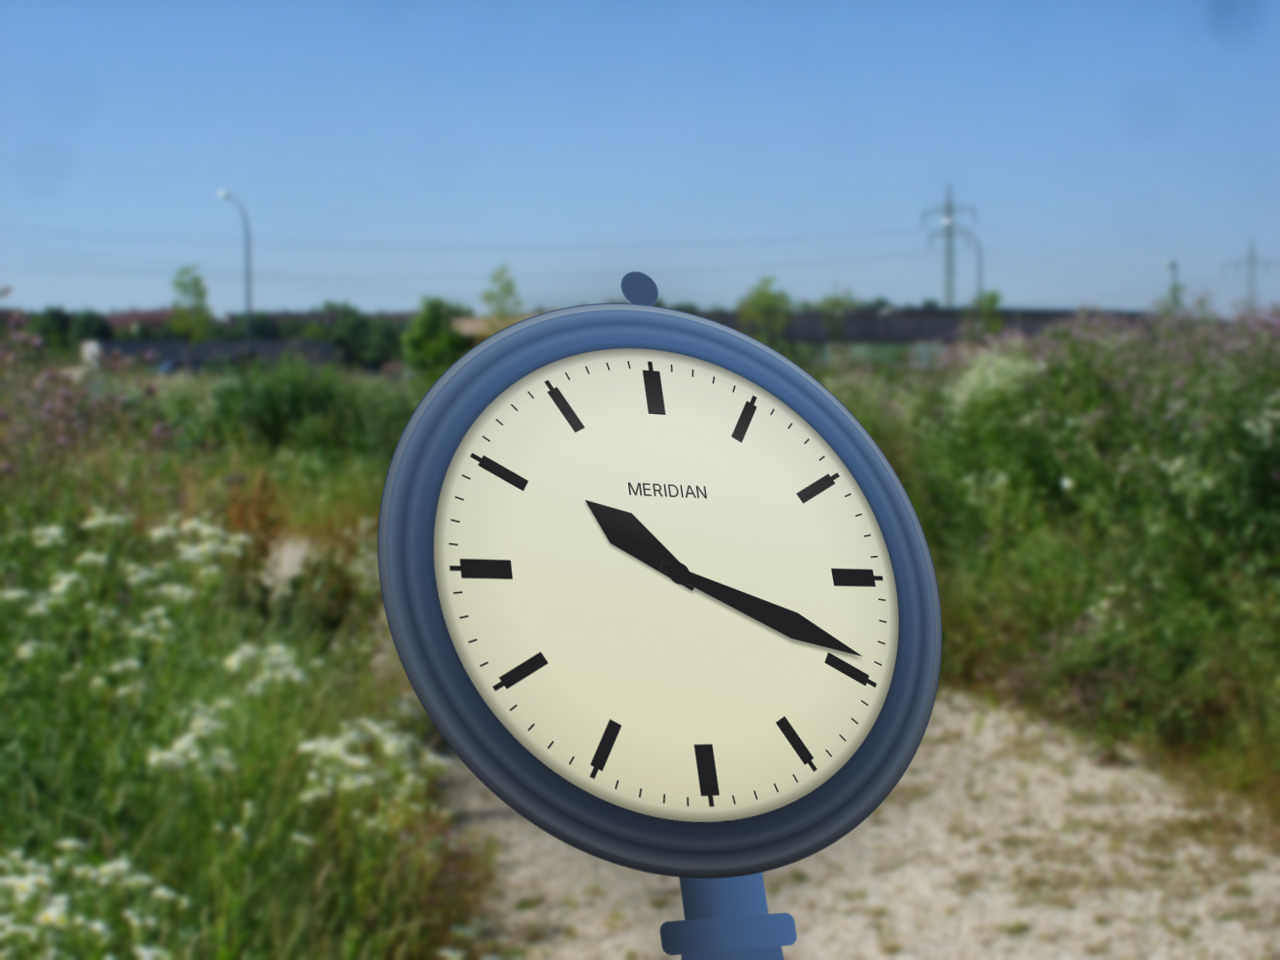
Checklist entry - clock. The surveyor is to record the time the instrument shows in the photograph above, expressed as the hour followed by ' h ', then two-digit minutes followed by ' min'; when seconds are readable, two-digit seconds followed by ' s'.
10 h 19 min
